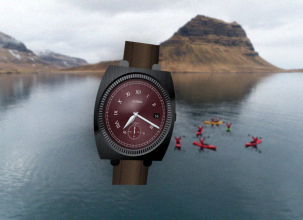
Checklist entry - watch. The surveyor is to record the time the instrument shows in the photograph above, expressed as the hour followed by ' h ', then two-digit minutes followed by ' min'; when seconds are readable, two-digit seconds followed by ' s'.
7 h 19 min
